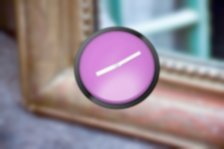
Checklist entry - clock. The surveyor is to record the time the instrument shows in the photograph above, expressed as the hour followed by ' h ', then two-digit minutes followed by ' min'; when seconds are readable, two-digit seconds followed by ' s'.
8 h 10 min
